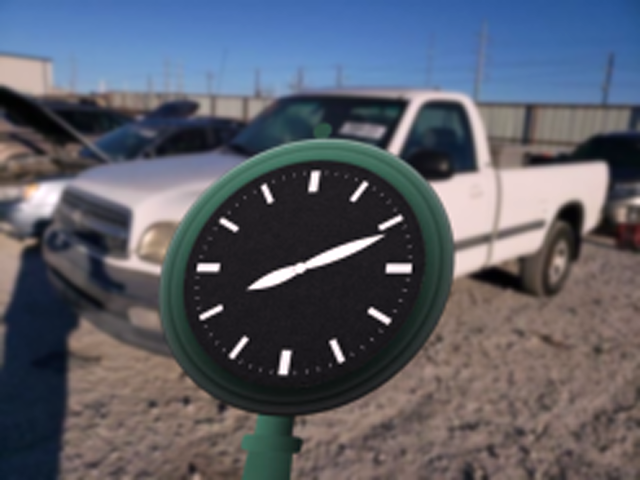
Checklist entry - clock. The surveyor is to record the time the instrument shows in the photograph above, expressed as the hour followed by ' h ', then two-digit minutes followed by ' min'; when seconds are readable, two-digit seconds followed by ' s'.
8 h 11 min
